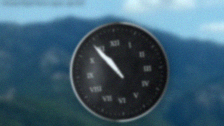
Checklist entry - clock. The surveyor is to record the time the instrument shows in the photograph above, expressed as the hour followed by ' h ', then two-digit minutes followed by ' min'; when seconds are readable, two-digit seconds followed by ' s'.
10 h 54 min
